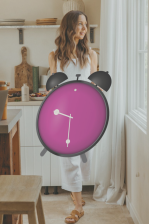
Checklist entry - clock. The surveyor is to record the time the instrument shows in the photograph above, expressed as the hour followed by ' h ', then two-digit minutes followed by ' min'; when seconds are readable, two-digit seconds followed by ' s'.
9 h 29 min
